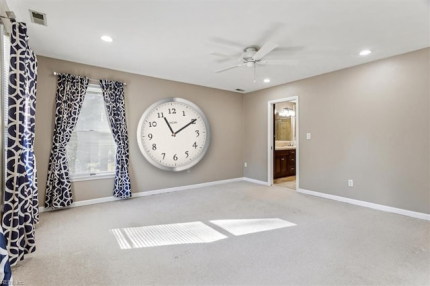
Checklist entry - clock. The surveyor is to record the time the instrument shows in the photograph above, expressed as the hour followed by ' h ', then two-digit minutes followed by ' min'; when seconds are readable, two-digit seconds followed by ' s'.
11 h 10 min
